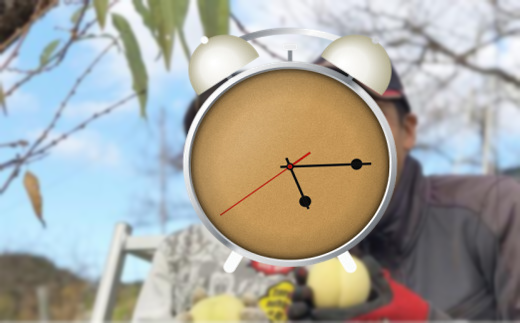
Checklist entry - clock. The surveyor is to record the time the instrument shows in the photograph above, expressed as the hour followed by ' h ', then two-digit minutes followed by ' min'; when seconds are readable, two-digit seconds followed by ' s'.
5 h 14 min 39 s
